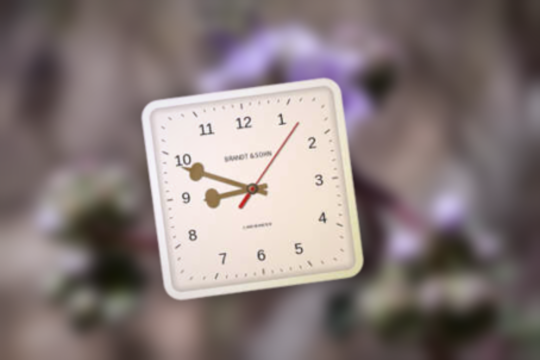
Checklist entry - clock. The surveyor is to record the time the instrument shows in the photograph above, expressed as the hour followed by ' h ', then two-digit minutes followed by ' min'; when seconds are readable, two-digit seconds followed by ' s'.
8 h 49 min 07 s
